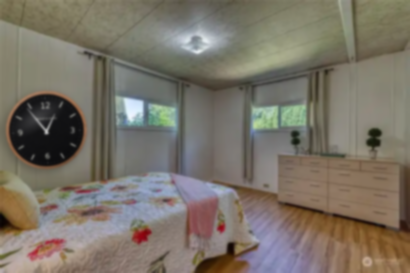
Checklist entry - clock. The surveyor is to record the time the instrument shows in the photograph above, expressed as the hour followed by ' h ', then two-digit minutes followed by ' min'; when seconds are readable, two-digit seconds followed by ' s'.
12 h 54 min
